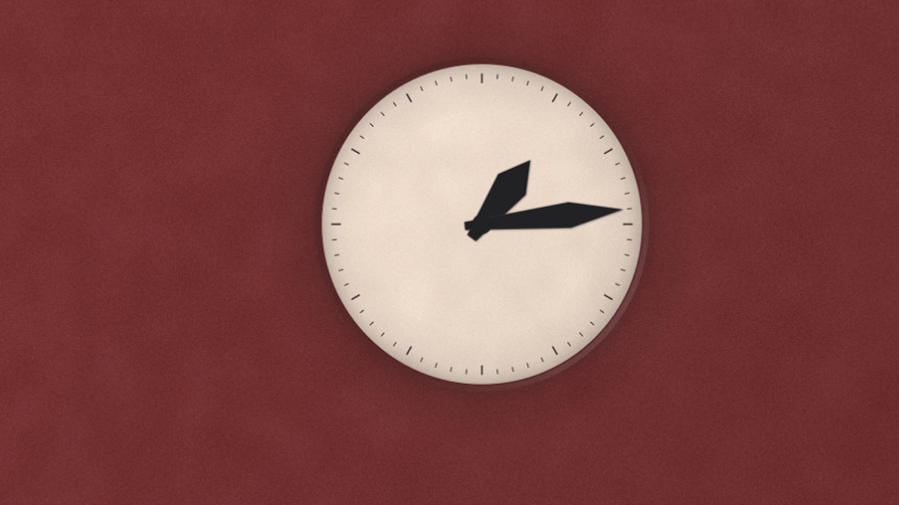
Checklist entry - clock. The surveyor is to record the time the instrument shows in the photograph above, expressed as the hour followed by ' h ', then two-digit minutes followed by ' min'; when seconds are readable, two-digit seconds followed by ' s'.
1 h 14 min
